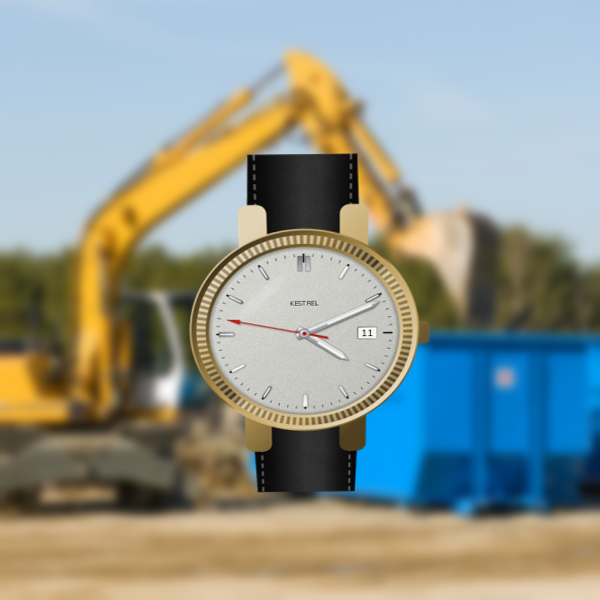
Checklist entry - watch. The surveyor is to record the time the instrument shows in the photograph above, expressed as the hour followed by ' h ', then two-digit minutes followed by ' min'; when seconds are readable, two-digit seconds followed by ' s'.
4 h 10 min 47 s
